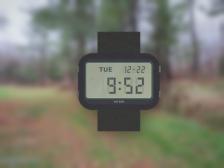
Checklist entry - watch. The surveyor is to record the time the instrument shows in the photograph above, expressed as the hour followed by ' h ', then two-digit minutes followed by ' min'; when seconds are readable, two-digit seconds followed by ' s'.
9 h 52 min
